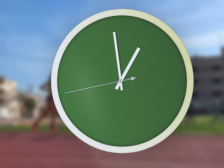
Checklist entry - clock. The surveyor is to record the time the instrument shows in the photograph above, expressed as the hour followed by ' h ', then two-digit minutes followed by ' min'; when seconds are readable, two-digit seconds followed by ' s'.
12 h 58 min 43 s
